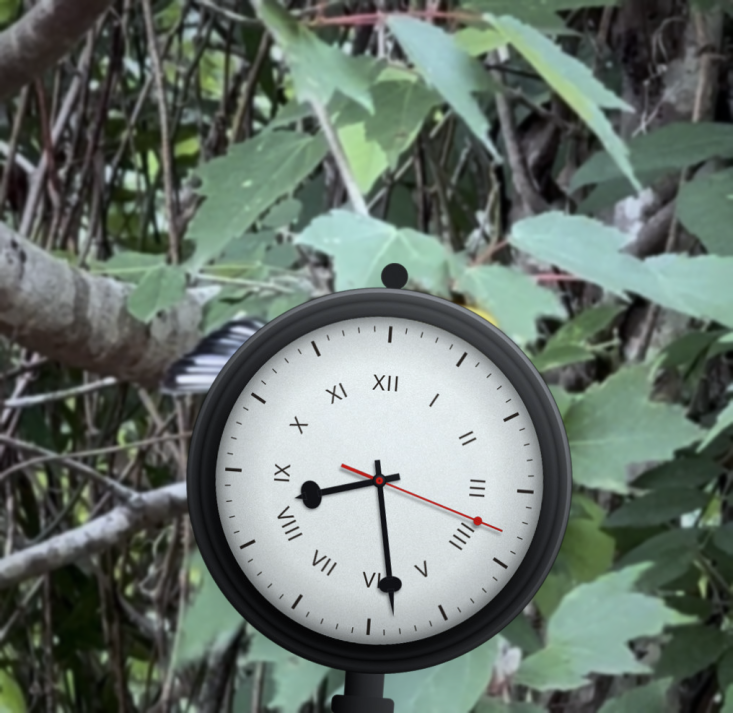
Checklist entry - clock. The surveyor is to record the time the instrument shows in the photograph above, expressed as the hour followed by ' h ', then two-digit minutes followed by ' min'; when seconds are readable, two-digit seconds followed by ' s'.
8 h 28 min 18 s
